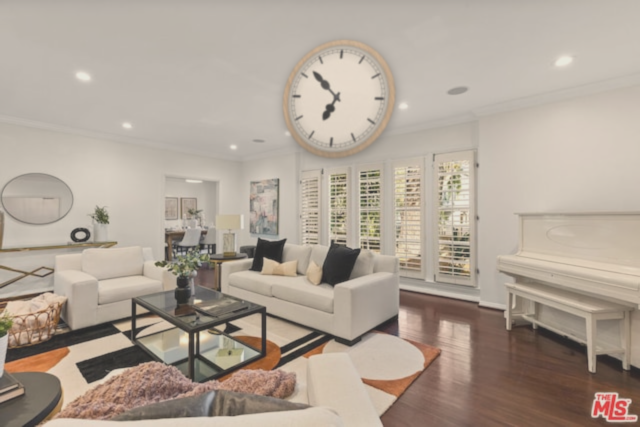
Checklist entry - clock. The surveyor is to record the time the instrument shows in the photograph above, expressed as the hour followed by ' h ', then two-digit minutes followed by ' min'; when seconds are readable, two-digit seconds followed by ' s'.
6 h 52 min
